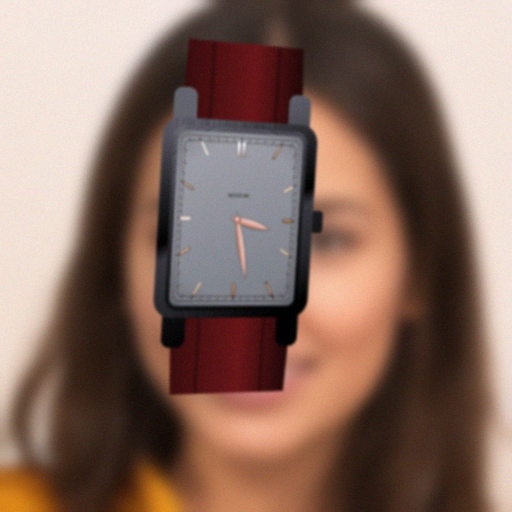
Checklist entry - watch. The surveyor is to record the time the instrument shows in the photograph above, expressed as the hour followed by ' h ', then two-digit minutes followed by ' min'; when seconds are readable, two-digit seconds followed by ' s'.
3 h 28 min
